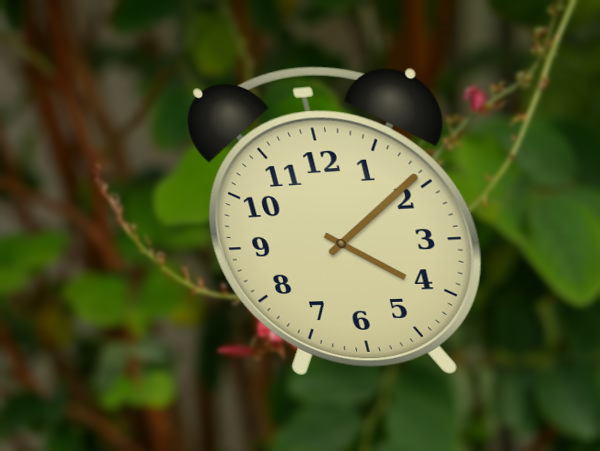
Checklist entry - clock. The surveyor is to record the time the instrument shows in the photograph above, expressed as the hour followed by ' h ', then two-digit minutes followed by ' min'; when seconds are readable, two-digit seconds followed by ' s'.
4 h 09 min
